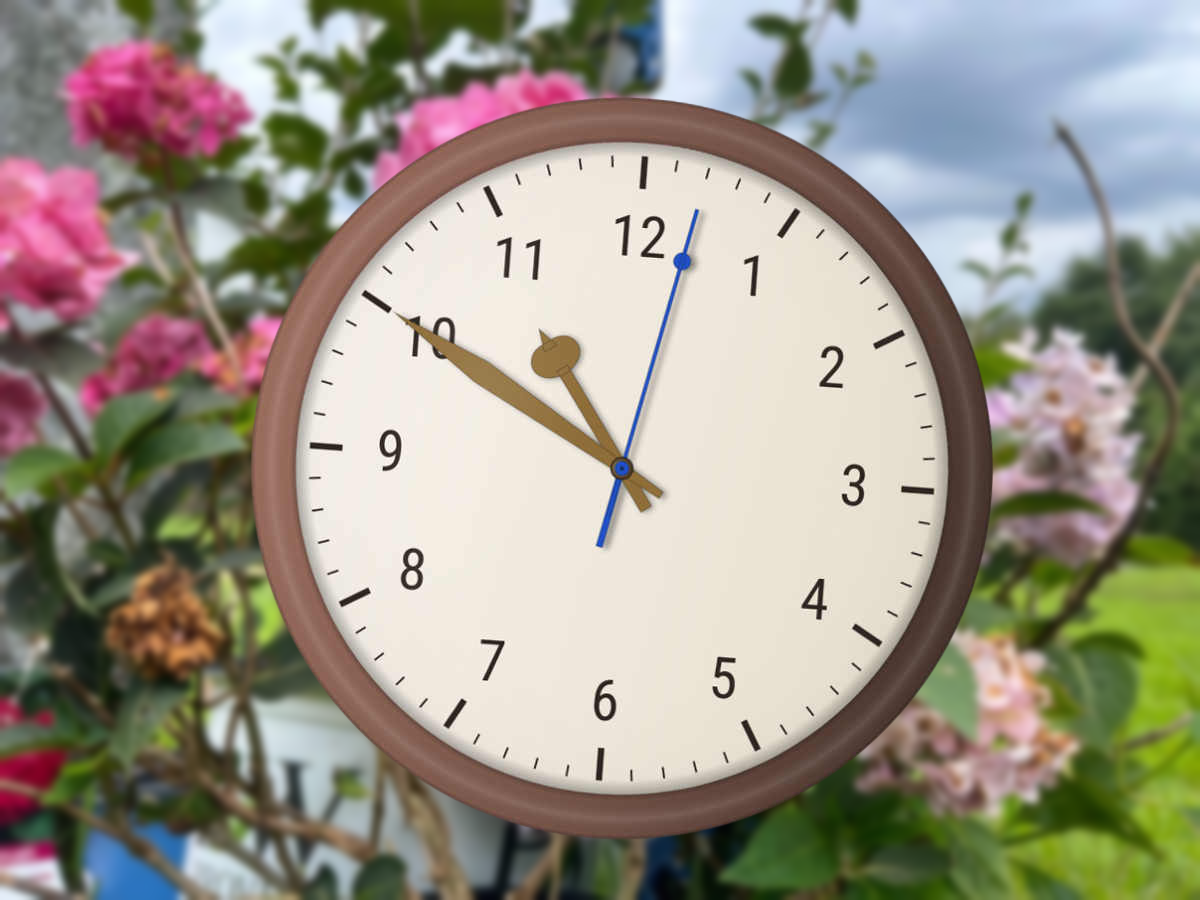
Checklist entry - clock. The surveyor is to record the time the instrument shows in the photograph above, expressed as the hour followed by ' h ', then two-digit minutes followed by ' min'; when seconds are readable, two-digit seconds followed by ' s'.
10 h 50 min 02 s
